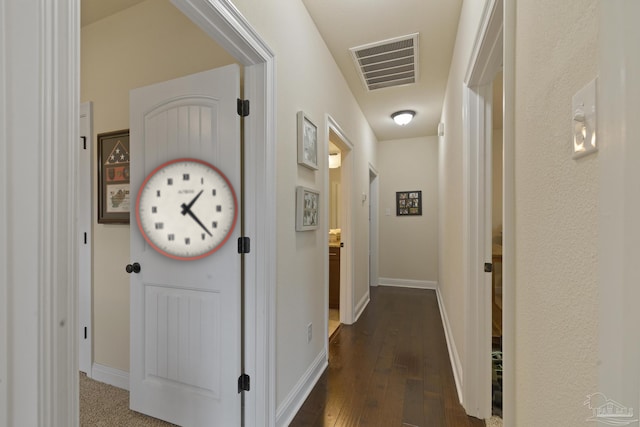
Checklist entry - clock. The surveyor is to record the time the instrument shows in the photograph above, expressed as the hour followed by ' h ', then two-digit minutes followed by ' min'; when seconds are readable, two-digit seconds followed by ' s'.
1 h 23 min
